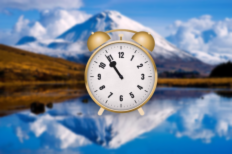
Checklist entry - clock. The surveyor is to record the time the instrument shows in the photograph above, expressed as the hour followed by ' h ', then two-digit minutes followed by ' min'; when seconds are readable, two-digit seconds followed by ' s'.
10 h 54 min
